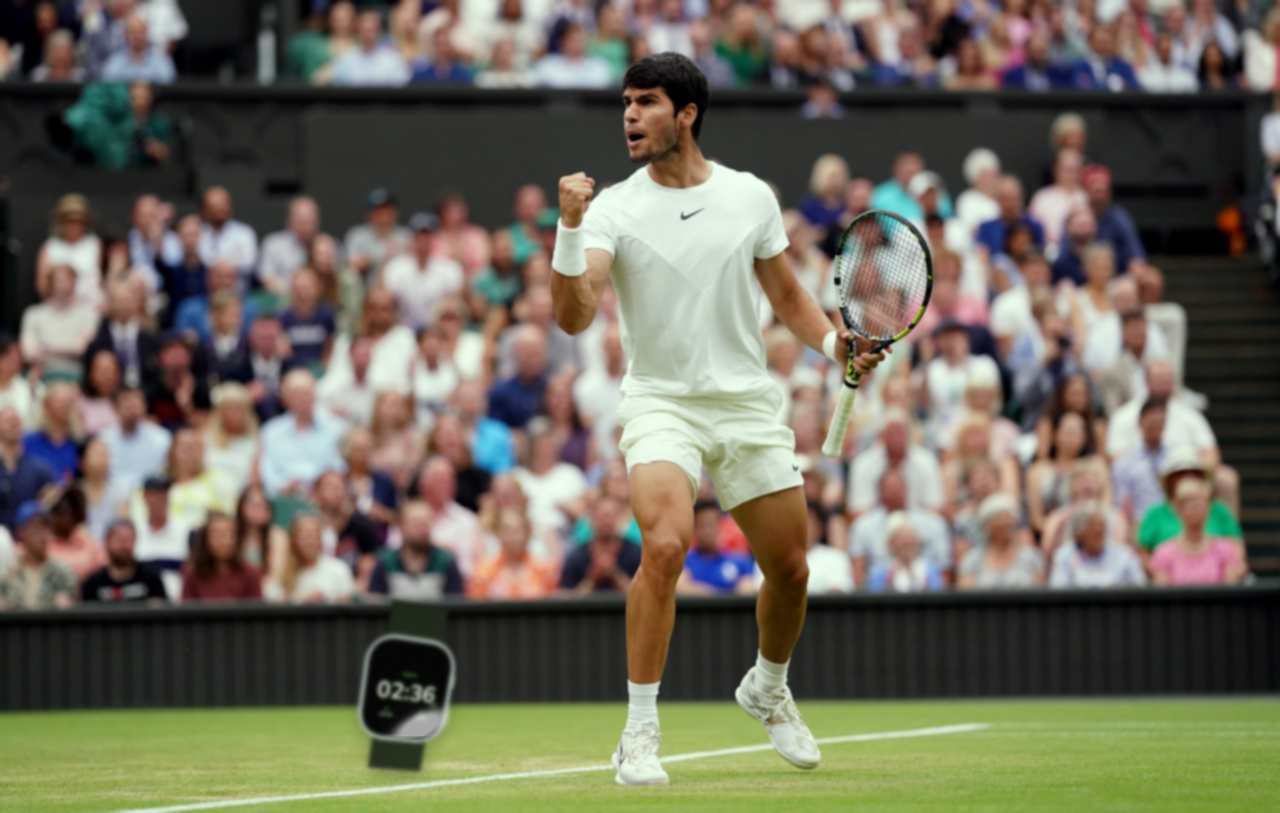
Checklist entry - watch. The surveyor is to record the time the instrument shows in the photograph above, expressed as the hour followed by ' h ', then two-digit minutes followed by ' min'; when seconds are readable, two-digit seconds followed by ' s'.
2 h 36 min
